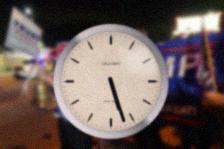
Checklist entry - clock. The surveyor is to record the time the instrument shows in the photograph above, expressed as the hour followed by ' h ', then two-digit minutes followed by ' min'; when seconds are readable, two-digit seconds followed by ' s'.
5 h 27 min
